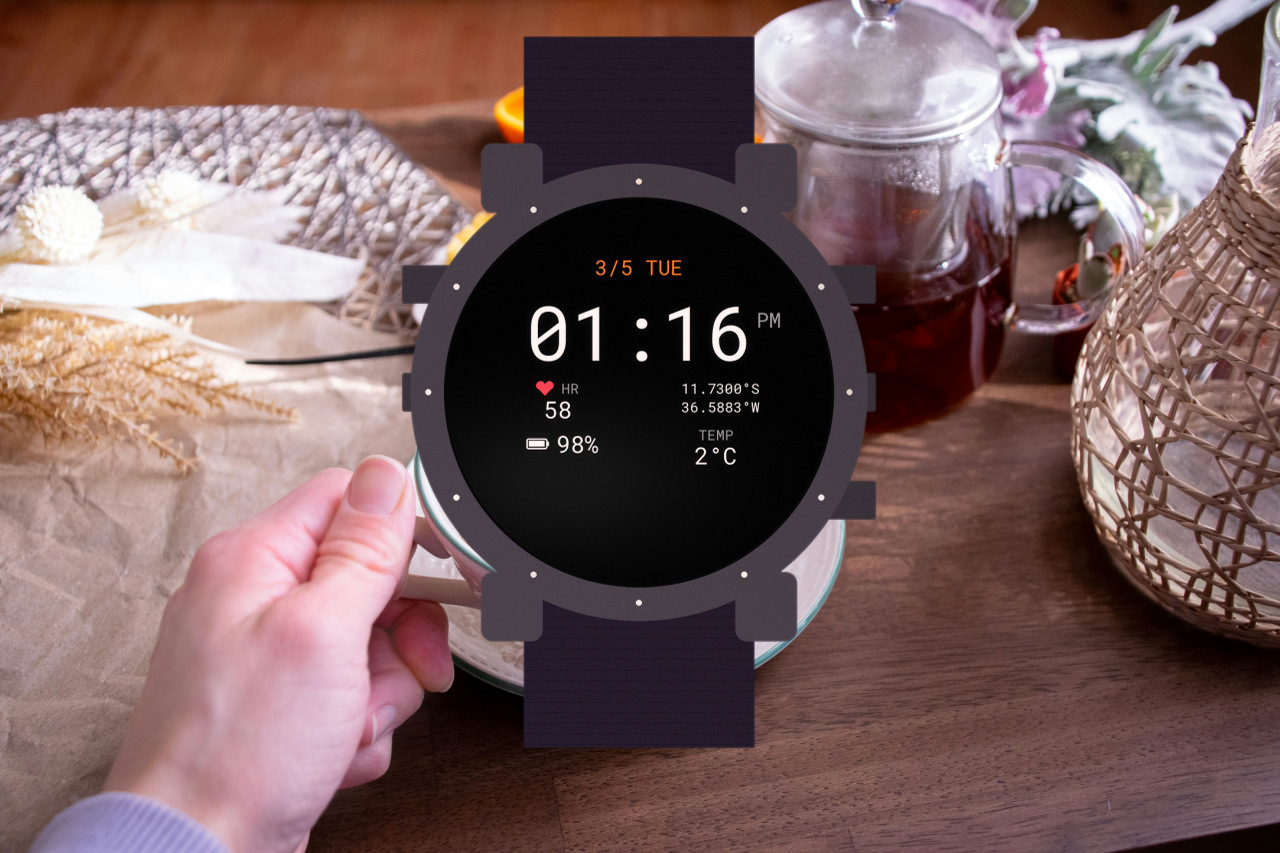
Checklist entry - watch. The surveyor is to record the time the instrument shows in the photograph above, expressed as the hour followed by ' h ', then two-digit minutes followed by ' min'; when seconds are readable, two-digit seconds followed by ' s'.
1 h 16 min
